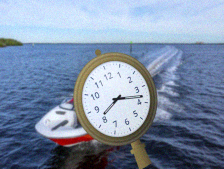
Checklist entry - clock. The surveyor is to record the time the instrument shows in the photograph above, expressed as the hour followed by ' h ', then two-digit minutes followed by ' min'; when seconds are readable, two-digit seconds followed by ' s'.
8 h 18 min
